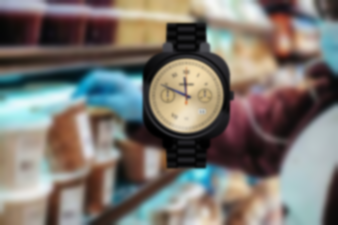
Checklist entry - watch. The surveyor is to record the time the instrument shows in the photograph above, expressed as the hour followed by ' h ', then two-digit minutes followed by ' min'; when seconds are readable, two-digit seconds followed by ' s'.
11 h 49 min
